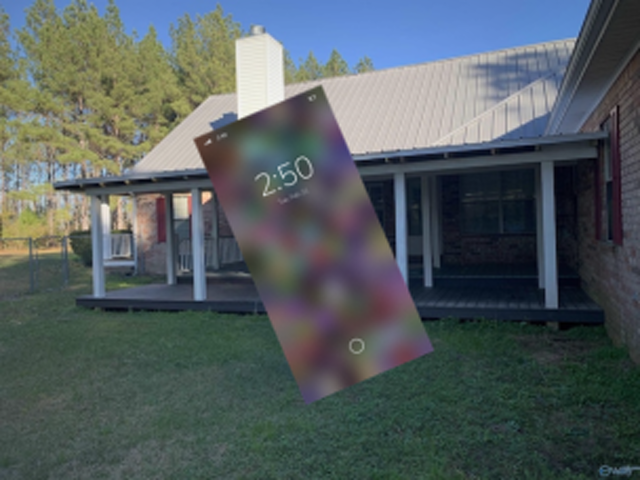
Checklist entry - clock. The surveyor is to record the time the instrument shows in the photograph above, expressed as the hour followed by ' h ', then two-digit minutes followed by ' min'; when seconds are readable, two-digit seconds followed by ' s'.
2 h 50 min
